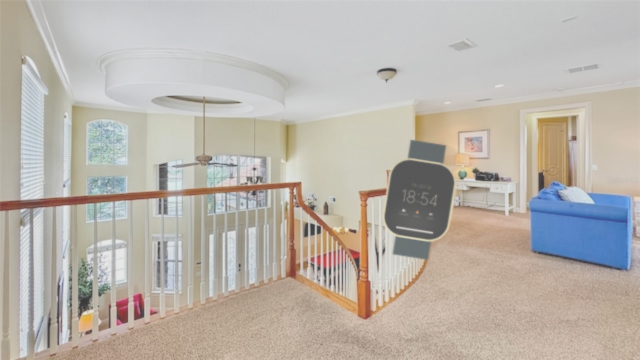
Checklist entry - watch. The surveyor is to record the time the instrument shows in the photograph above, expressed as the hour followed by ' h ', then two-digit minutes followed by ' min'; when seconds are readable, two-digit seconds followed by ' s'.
18 h 54 min
